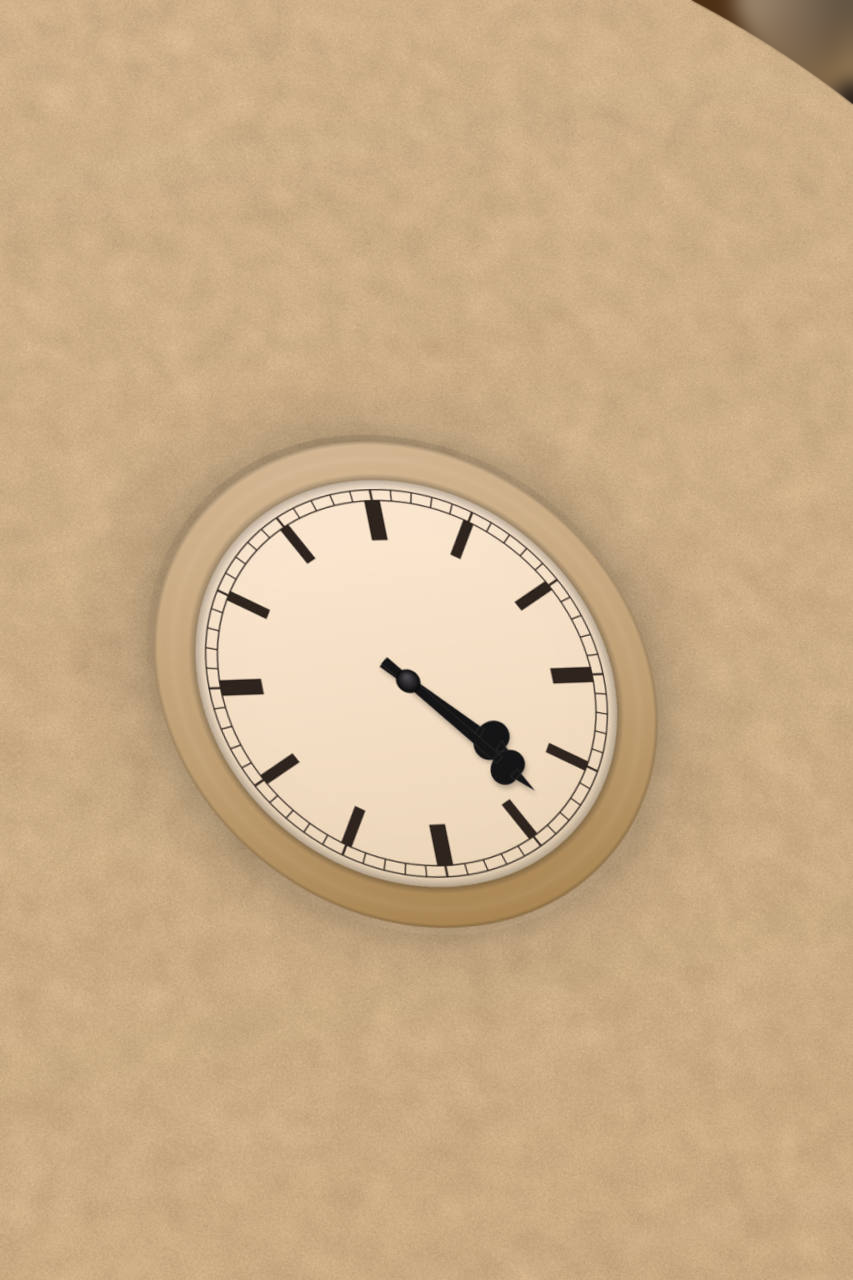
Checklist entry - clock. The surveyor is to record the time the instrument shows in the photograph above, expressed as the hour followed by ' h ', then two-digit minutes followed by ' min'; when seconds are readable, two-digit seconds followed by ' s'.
4 h 23 min
